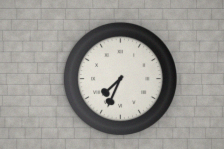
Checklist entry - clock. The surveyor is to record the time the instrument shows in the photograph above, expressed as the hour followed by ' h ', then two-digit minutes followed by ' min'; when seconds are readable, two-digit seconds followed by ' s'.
7 h 34 min
